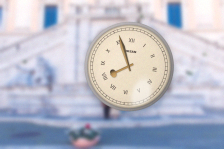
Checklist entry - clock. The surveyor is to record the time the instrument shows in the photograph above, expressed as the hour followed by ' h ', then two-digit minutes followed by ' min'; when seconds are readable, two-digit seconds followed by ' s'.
7 h 56 min
